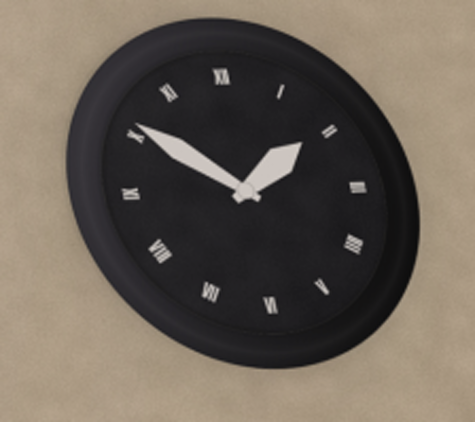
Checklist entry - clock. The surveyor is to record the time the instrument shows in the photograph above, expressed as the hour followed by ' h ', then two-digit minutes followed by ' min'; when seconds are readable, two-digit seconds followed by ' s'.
1 h 51 min
